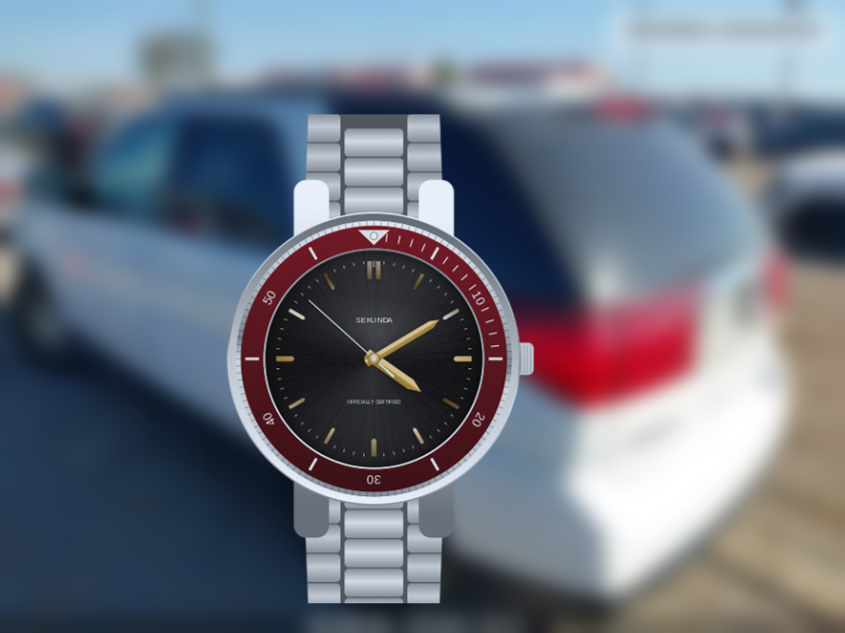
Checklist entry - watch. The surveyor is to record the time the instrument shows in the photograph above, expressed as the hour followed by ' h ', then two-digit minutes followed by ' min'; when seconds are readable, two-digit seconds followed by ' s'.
4 h 09 min 52 s
